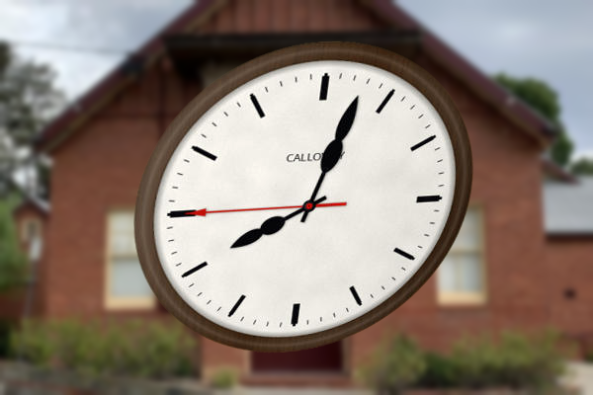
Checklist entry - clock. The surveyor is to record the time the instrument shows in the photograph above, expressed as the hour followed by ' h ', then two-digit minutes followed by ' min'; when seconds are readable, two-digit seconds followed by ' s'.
8 h 02 min 45 s
